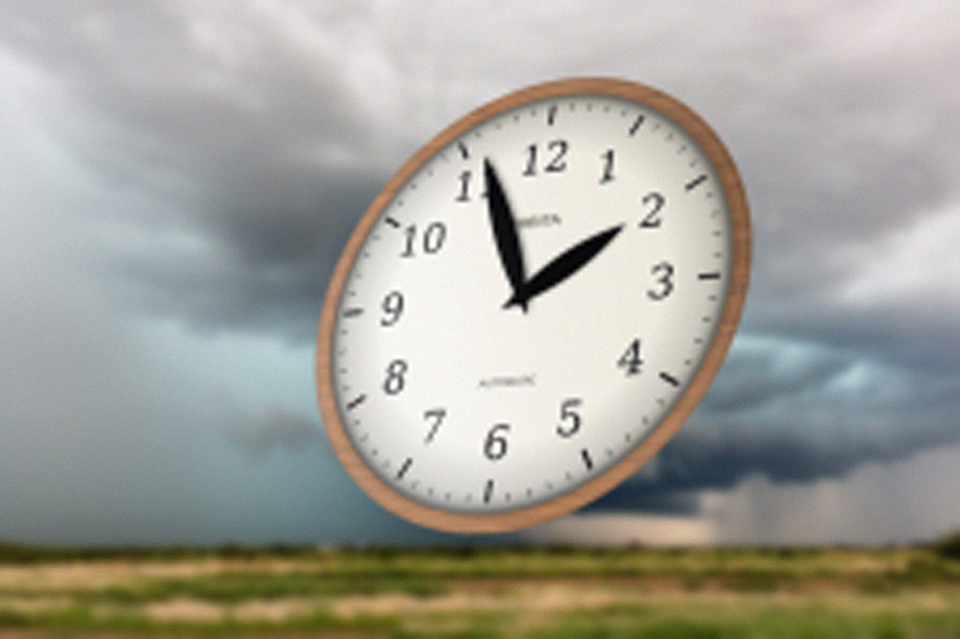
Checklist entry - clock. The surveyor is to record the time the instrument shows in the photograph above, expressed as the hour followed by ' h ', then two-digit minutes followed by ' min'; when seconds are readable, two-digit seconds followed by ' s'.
1 h 56 min
